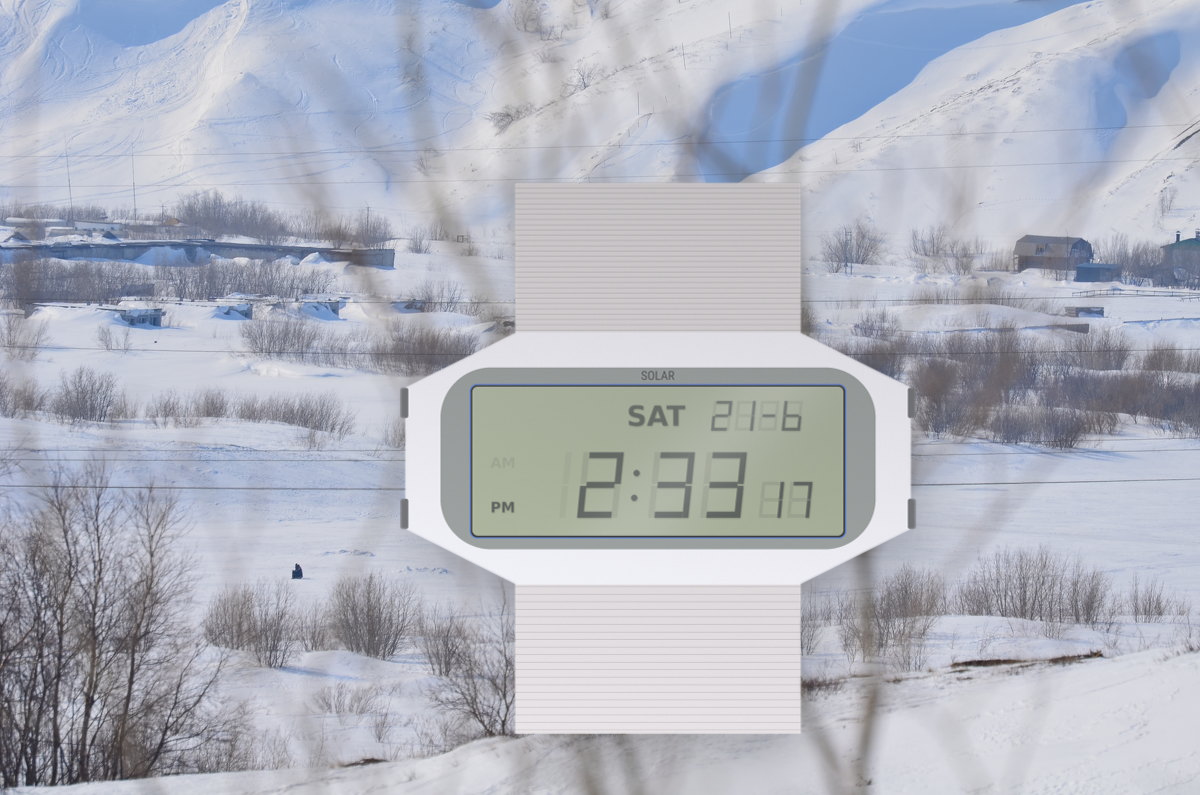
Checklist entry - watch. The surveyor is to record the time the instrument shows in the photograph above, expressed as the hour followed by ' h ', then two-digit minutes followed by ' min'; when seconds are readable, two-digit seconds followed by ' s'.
2 h 33 min 17 s
